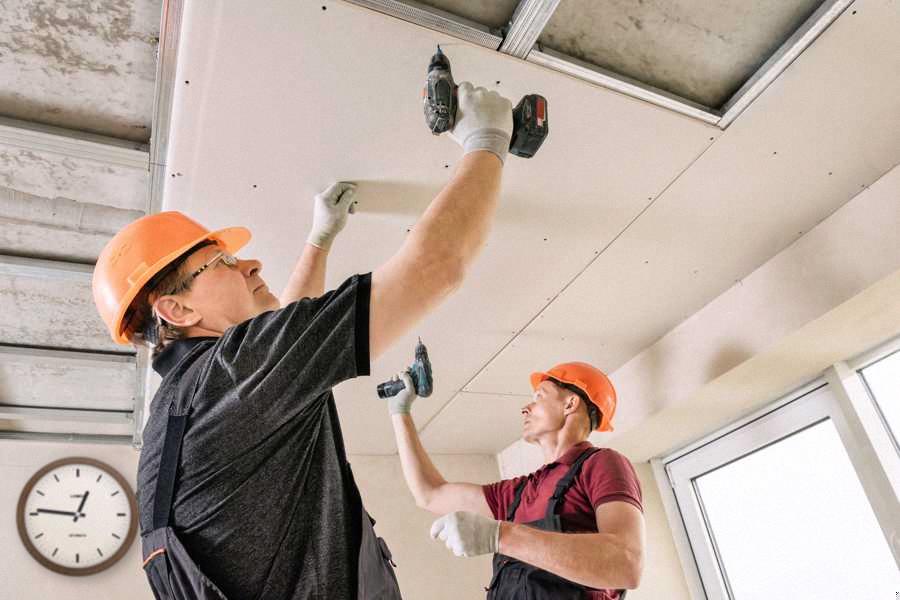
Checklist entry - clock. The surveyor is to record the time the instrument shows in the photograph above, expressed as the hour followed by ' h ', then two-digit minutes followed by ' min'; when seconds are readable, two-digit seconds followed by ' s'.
12 h 46 min
